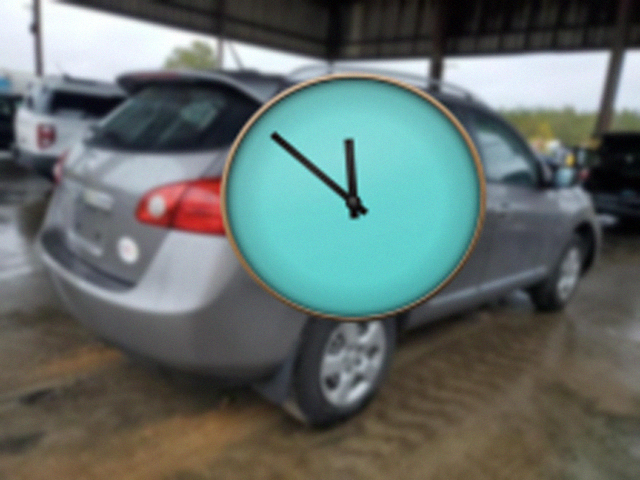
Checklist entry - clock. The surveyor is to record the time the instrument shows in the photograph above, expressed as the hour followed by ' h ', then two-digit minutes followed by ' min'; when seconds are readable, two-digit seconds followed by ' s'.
11 h 52 min
